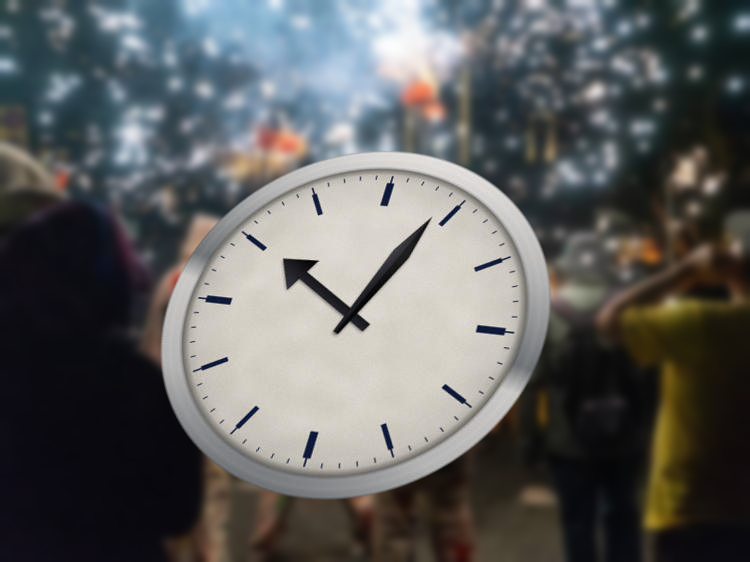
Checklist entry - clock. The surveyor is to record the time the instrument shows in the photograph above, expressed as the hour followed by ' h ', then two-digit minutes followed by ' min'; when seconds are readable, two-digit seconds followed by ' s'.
10 h 04 min
